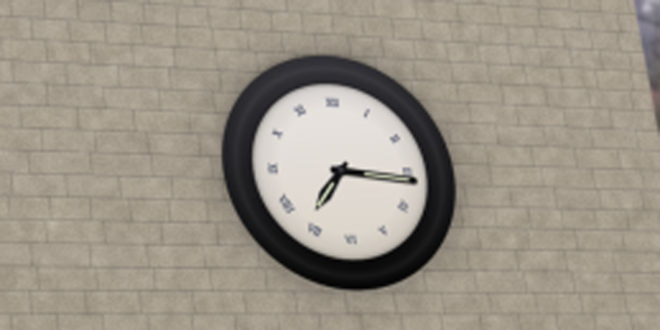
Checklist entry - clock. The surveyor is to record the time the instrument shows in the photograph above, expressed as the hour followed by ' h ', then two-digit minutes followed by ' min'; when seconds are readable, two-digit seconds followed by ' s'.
7 h 16 min
